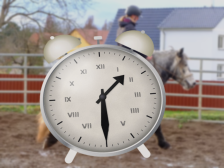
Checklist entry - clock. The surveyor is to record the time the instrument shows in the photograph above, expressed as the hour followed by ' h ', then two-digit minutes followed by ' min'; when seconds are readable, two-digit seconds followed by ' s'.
1 h 30 min
